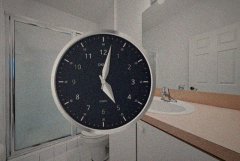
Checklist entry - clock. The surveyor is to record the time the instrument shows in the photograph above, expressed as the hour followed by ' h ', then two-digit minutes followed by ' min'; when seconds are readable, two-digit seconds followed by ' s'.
5 h 02 min
